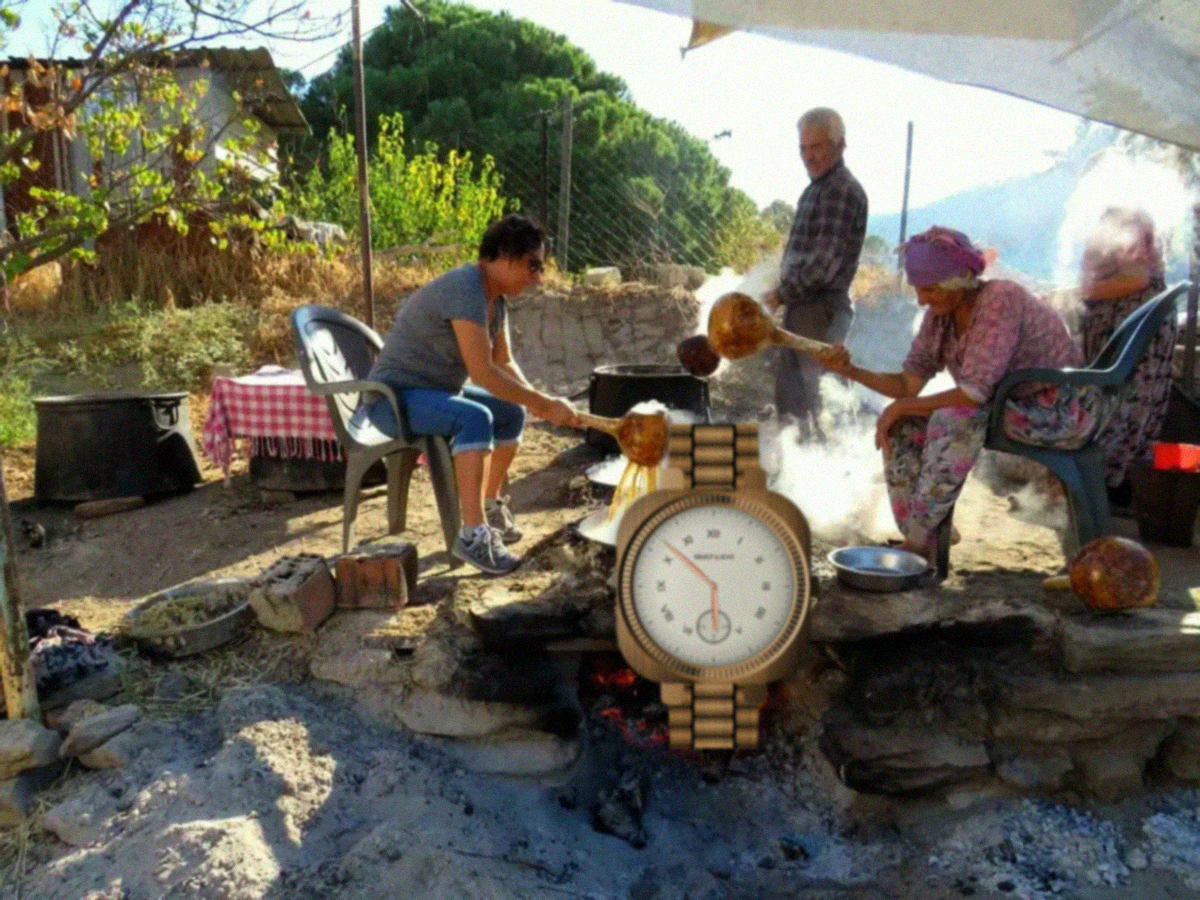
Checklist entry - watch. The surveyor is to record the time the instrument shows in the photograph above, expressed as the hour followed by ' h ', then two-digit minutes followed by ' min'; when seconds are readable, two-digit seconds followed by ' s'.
5 h 52 min
